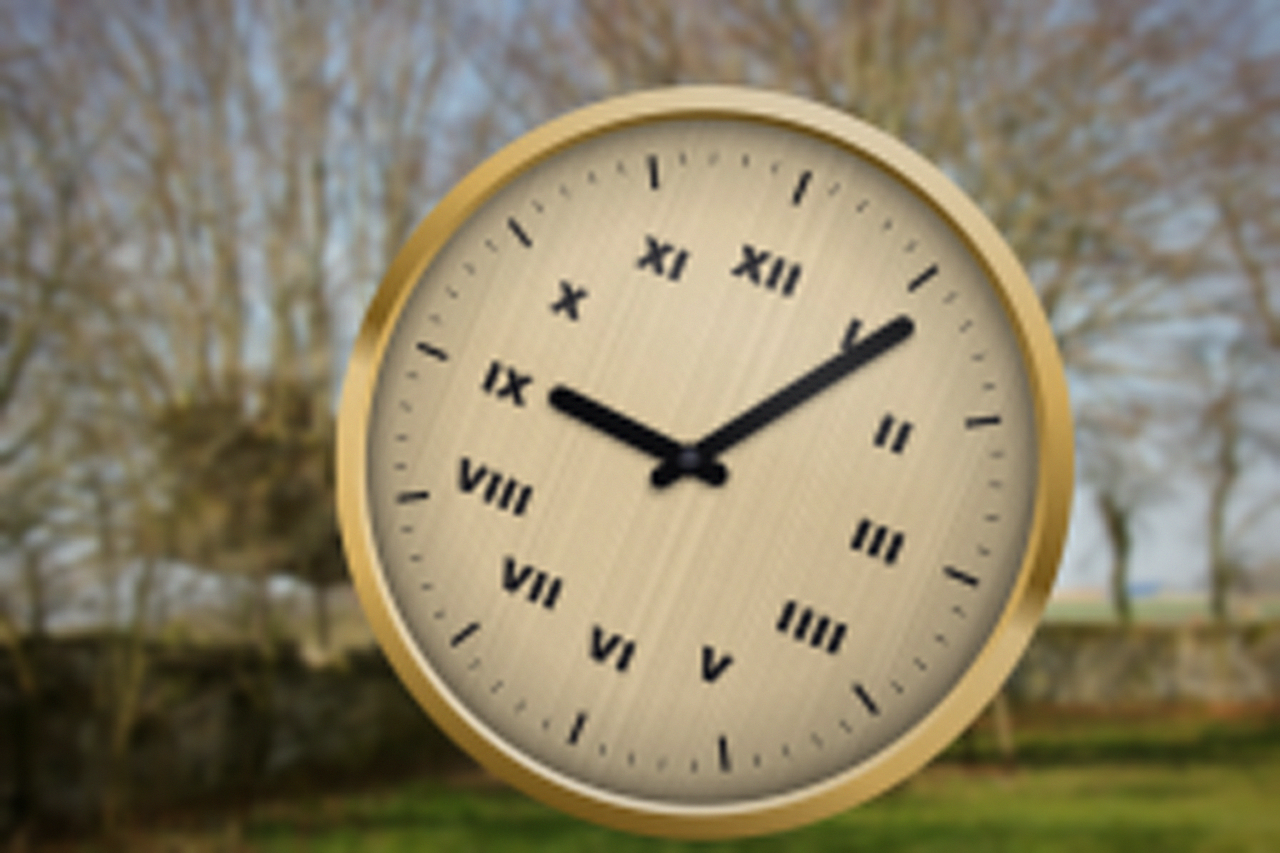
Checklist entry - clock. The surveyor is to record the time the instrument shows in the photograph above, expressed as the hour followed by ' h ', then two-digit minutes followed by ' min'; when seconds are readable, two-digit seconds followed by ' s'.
9 h 06 min
